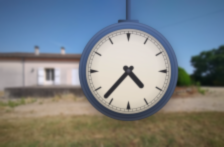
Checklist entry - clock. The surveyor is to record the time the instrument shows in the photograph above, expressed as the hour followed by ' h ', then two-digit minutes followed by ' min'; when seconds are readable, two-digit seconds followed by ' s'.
4 h 37 min
